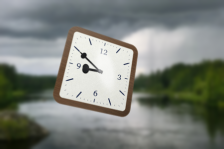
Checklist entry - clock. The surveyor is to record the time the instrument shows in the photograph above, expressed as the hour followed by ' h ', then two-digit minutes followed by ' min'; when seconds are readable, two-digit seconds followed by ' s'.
8 h 50 min
